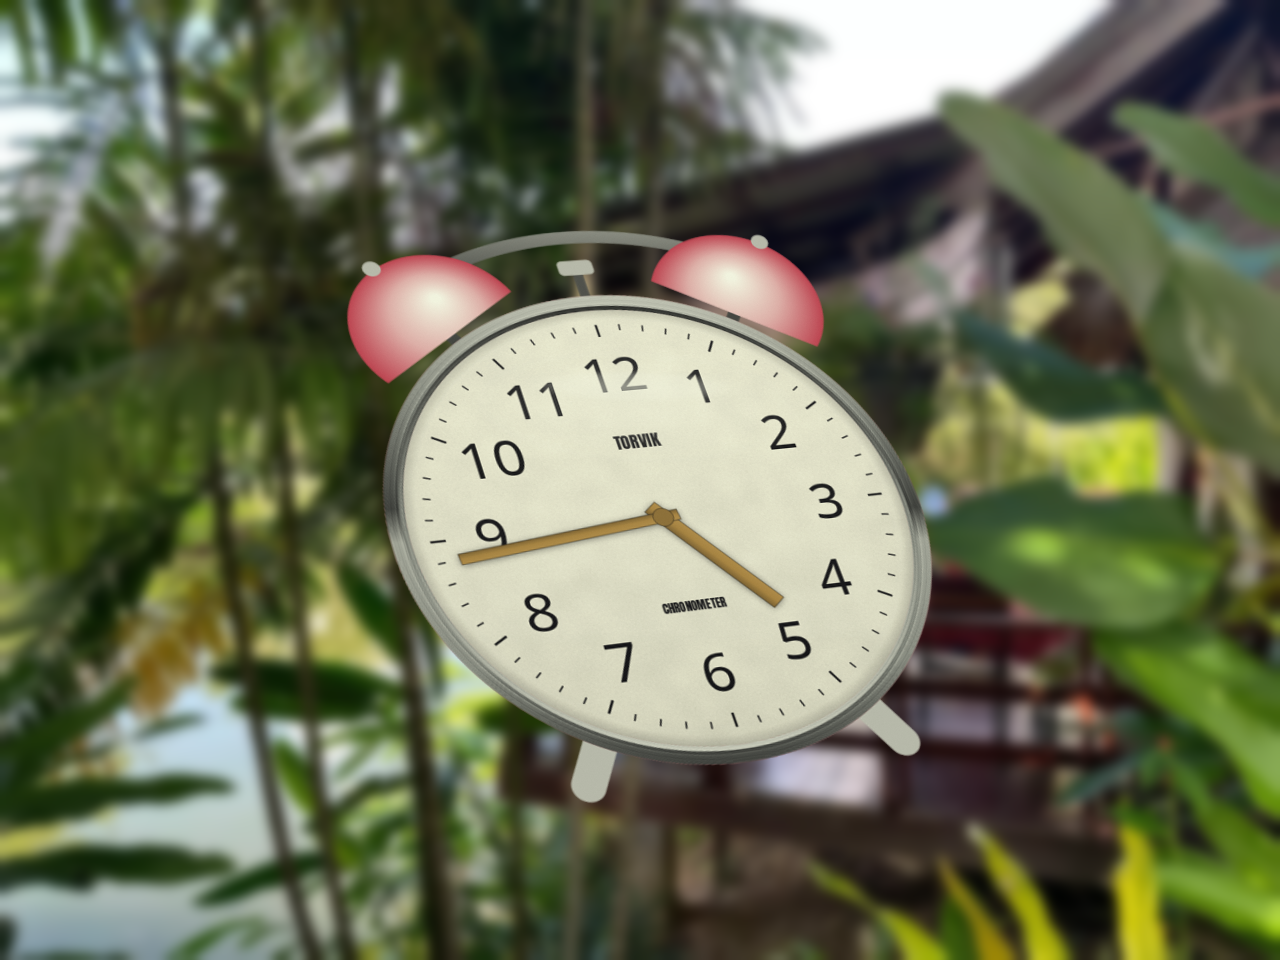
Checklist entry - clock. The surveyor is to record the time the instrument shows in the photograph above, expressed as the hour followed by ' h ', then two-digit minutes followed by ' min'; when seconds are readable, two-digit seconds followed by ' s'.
4 h 44 min
